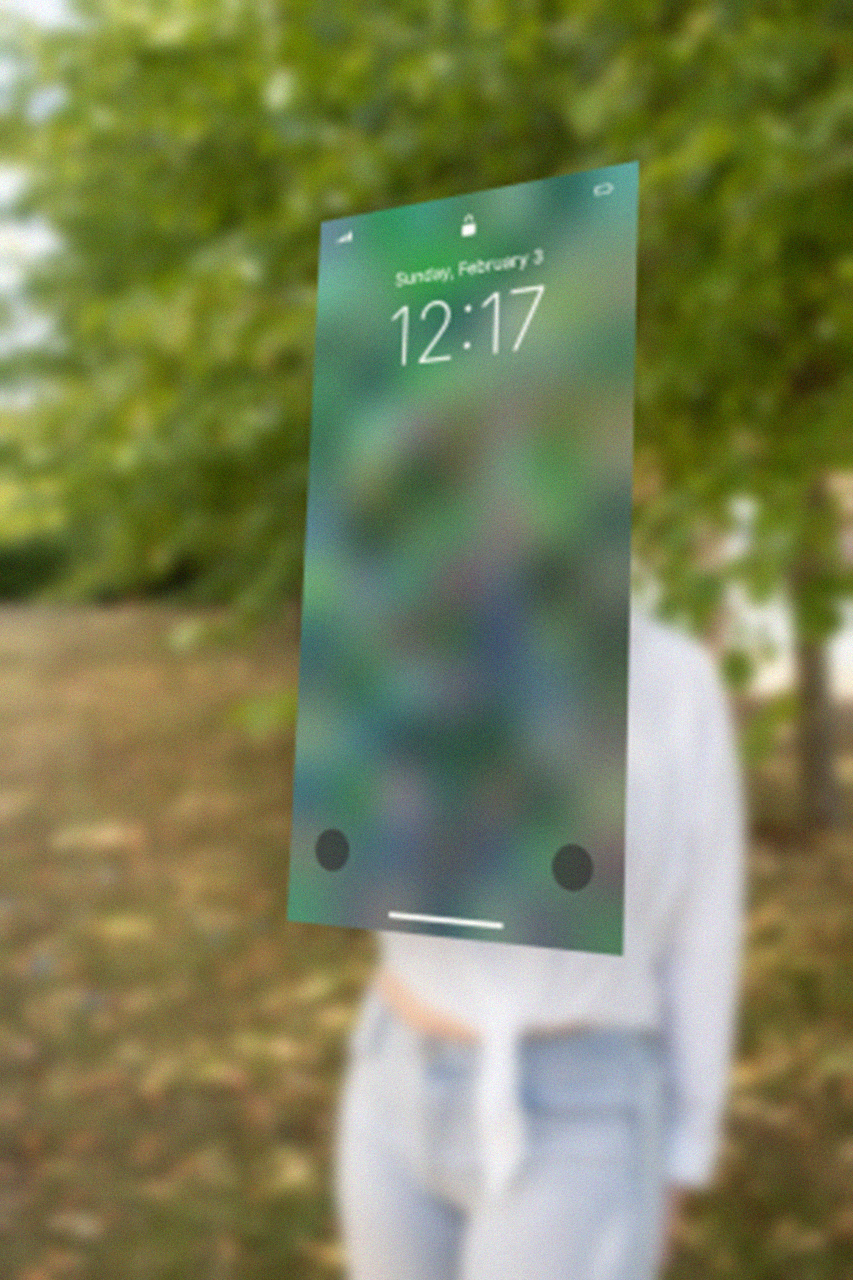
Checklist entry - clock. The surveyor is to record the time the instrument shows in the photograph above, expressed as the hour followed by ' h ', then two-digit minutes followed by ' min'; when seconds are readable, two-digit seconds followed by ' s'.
12 h 17 min
